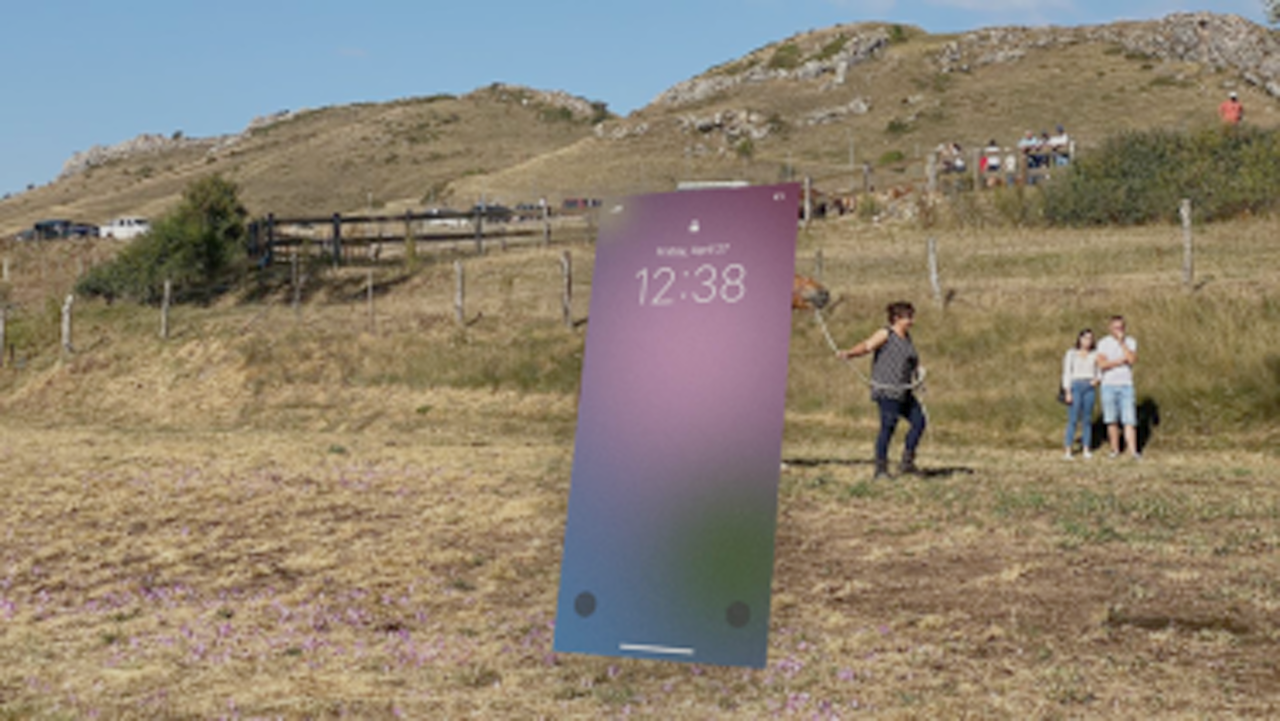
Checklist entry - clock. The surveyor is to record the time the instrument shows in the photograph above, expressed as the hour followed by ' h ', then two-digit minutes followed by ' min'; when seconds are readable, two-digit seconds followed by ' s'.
12 h 38 min
